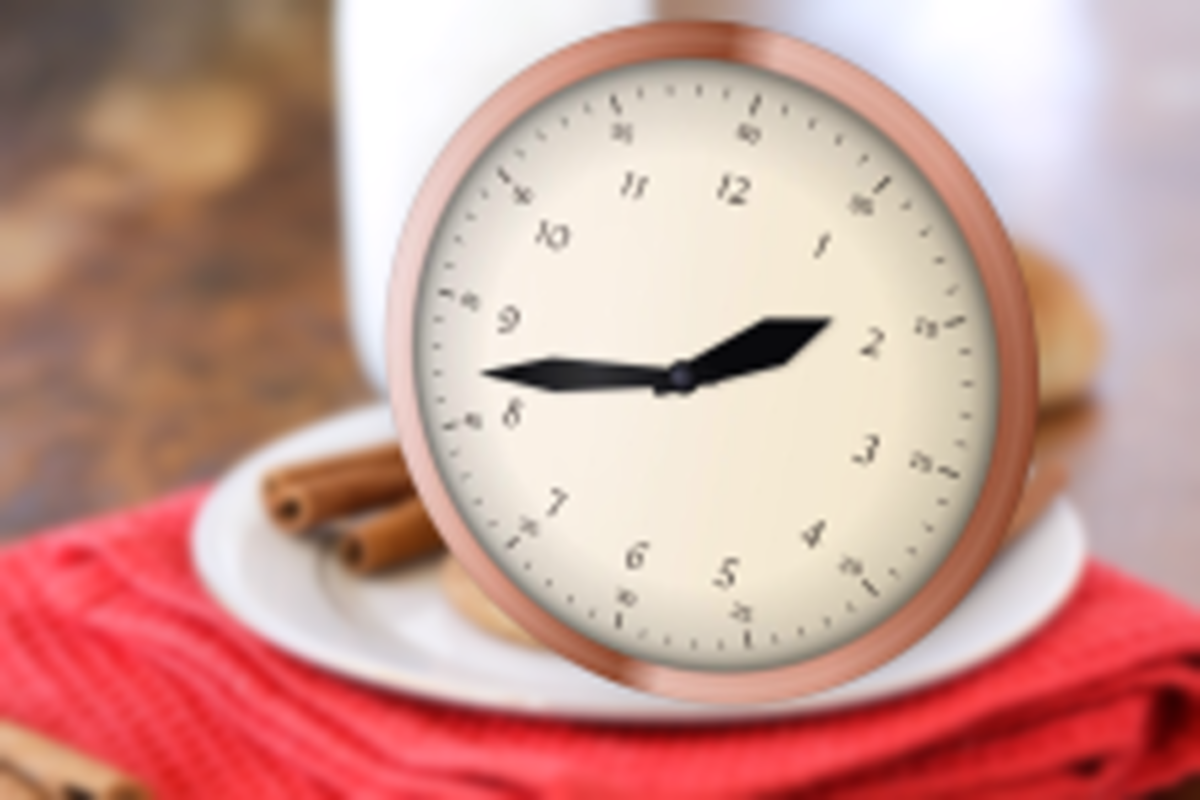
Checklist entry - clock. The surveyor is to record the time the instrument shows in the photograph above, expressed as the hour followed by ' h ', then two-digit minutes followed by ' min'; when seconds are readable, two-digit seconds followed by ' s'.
1 h 42 min
